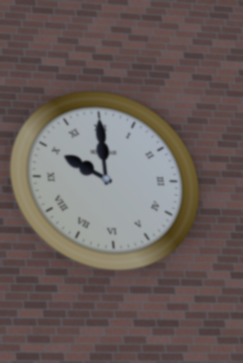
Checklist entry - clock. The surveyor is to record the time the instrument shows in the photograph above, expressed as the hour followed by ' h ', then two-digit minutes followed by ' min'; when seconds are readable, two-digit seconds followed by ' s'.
10 h 00 min
